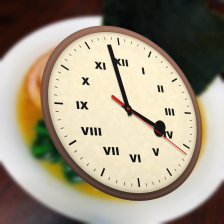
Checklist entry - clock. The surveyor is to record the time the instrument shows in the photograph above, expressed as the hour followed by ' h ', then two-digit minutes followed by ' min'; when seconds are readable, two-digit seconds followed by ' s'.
3 h 58 min 21 s
